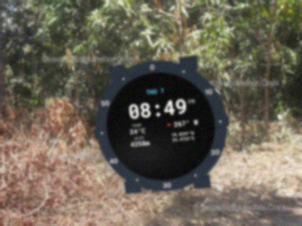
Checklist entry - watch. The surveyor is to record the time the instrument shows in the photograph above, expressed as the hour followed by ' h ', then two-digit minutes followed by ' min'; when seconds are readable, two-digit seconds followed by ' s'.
8 h 49 min
